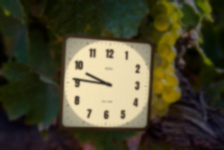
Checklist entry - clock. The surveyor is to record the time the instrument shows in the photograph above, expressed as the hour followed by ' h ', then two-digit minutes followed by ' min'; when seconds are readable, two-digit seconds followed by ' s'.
9 h 46 min
